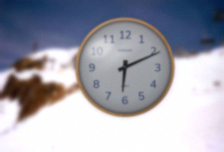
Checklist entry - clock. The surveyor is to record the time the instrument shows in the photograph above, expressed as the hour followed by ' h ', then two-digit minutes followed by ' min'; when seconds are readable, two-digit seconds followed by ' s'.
6 h 11 min
